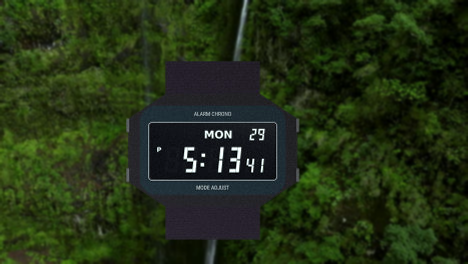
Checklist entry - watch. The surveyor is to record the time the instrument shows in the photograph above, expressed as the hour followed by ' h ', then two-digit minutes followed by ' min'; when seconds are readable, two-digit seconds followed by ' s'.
5 h 13 min 41 s
